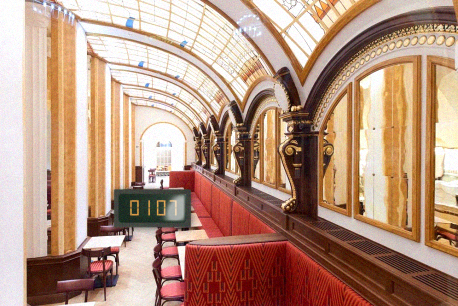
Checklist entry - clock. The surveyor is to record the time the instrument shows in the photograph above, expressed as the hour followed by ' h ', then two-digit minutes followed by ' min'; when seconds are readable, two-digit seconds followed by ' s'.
1 h 07 min
